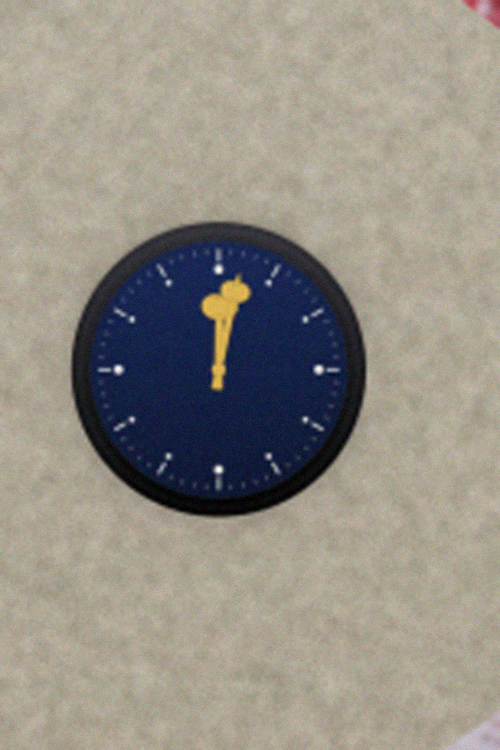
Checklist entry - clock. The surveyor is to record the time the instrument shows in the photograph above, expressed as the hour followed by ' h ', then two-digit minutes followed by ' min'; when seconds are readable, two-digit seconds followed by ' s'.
12 h 02 min
